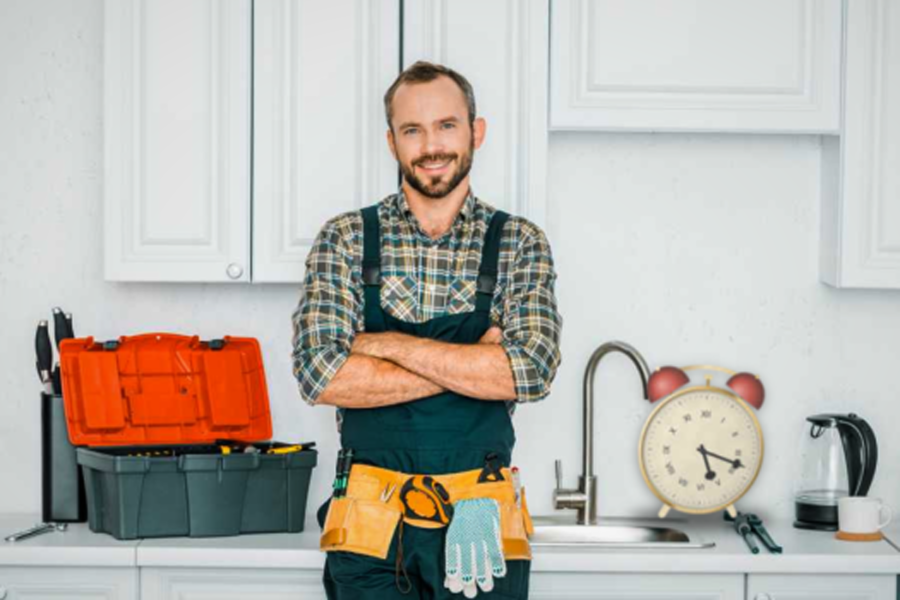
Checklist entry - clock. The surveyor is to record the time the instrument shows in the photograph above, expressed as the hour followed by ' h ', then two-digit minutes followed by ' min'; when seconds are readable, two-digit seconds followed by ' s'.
5 h 18 min
